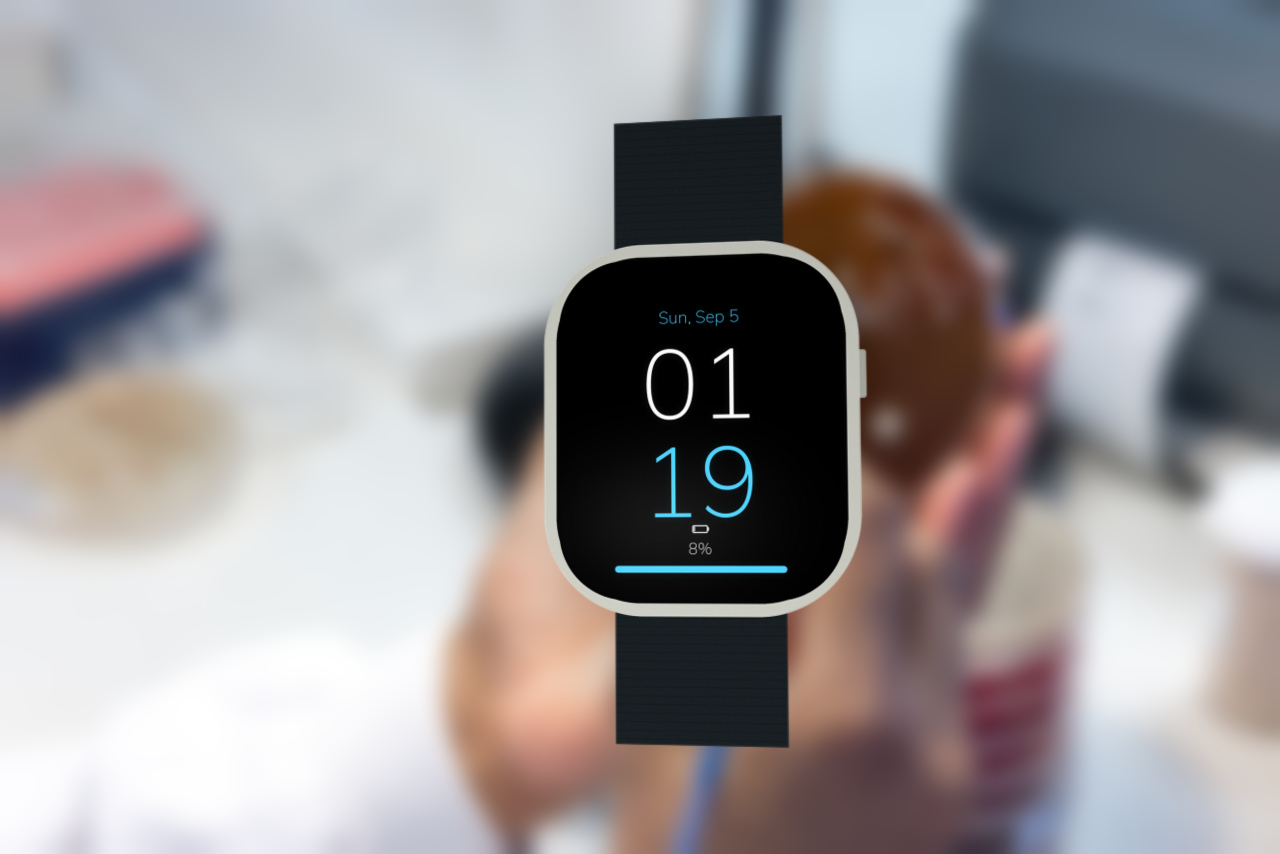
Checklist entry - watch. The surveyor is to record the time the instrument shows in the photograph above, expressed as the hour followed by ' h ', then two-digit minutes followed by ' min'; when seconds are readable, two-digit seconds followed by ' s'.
1 h 19 min
